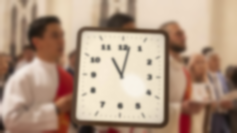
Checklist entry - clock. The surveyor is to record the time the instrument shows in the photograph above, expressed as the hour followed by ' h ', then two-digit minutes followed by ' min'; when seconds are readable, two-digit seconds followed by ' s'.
11 h 02 min
